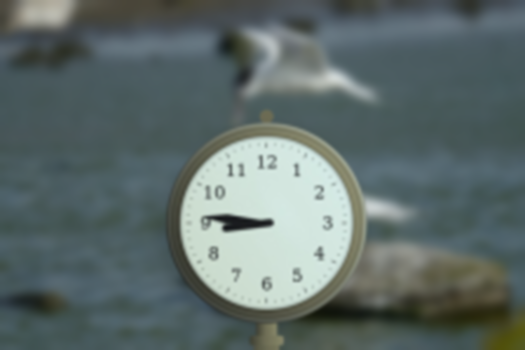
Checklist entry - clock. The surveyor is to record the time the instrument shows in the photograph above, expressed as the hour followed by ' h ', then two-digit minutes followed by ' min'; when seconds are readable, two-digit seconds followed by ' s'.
8 h 46 min
